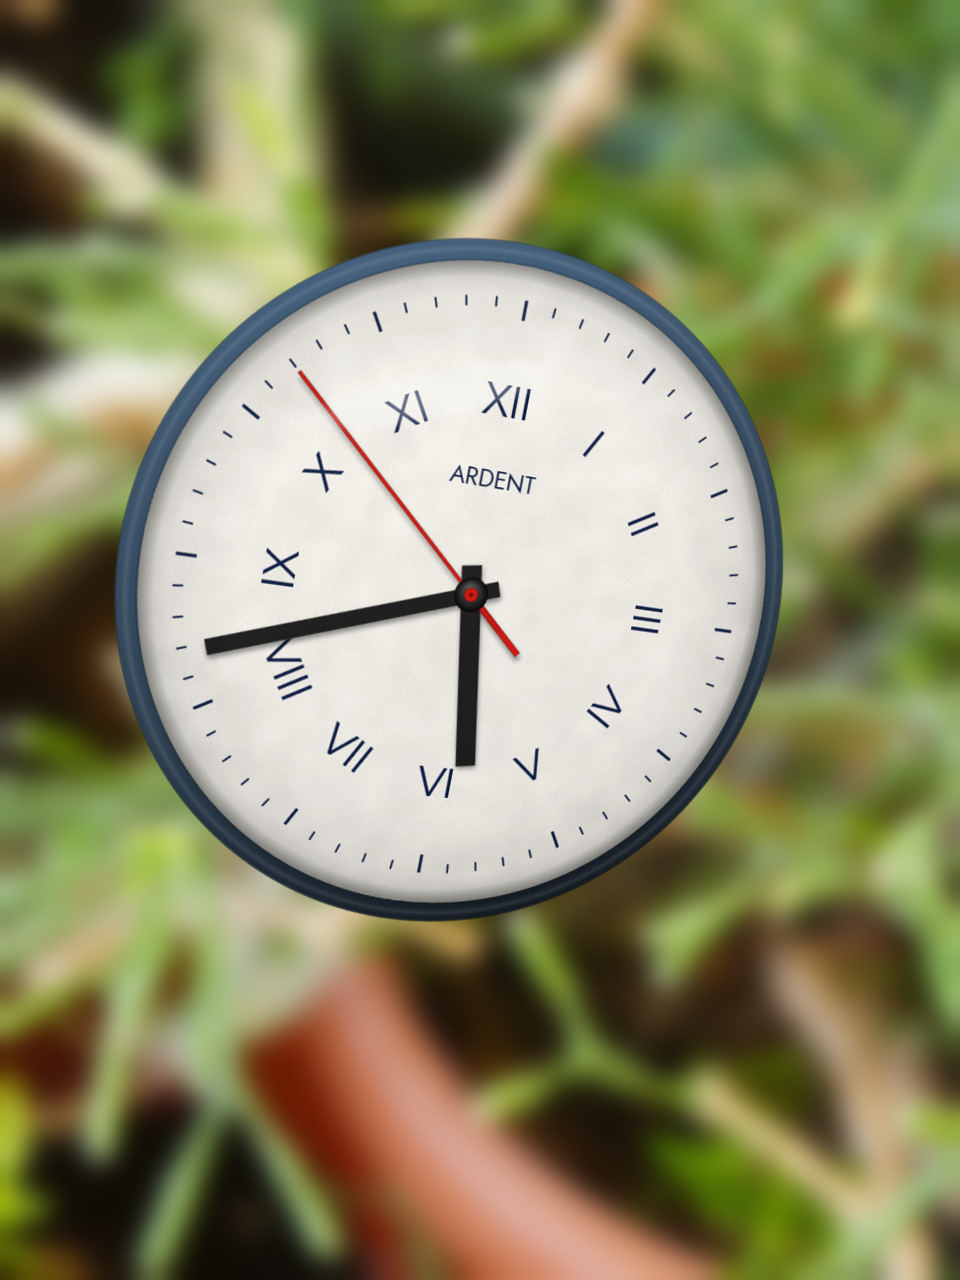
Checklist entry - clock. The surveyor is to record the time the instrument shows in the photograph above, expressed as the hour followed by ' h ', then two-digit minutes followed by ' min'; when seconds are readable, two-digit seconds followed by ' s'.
5 h 41 min 52 s
